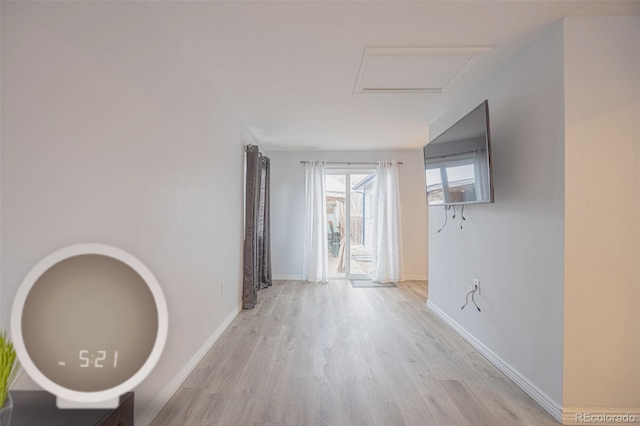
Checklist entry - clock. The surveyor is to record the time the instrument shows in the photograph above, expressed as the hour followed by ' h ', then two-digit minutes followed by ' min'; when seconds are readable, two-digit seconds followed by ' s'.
5 h 21 min
